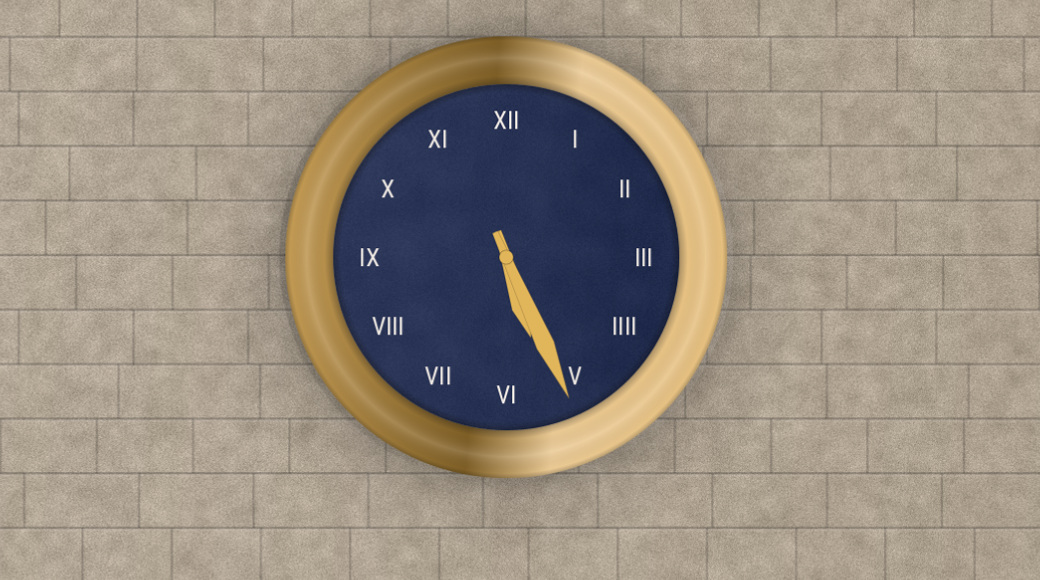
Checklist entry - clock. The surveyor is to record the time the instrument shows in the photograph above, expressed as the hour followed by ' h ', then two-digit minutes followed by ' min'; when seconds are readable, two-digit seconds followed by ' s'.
5 h 26 min
